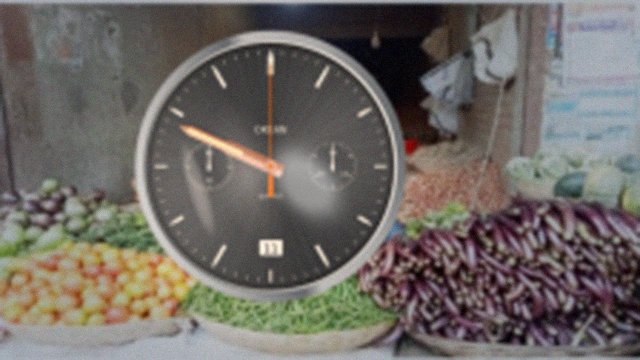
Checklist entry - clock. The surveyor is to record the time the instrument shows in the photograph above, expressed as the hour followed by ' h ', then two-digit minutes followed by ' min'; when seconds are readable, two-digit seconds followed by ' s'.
9 h 49 min
